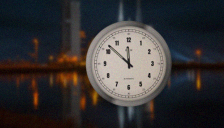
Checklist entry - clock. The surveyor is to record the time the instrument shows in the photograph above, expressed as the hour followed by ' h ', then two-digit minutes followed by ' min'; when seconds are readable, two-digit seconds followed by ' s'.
11 h 52 min
